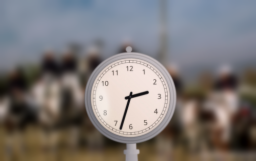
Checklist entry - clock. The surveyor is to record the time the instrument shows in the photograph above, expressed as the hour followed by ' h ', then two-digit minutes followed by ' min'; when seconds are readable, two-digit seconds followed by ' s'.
2 h 33 min
